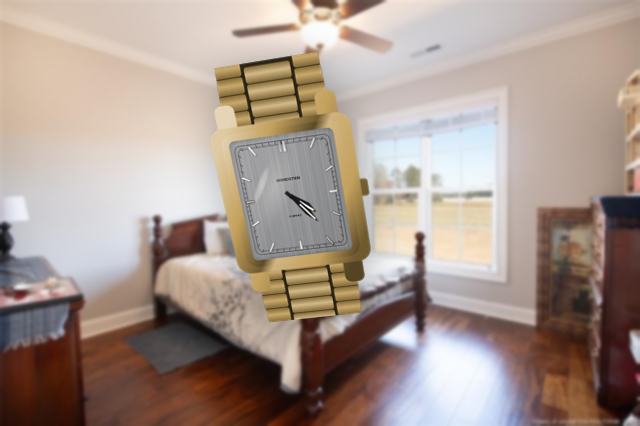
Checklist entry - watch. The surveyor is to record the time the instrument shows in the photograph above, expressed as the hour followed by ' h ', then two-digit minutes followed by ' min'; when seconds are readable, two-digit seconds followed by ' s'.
4 h 24 min
